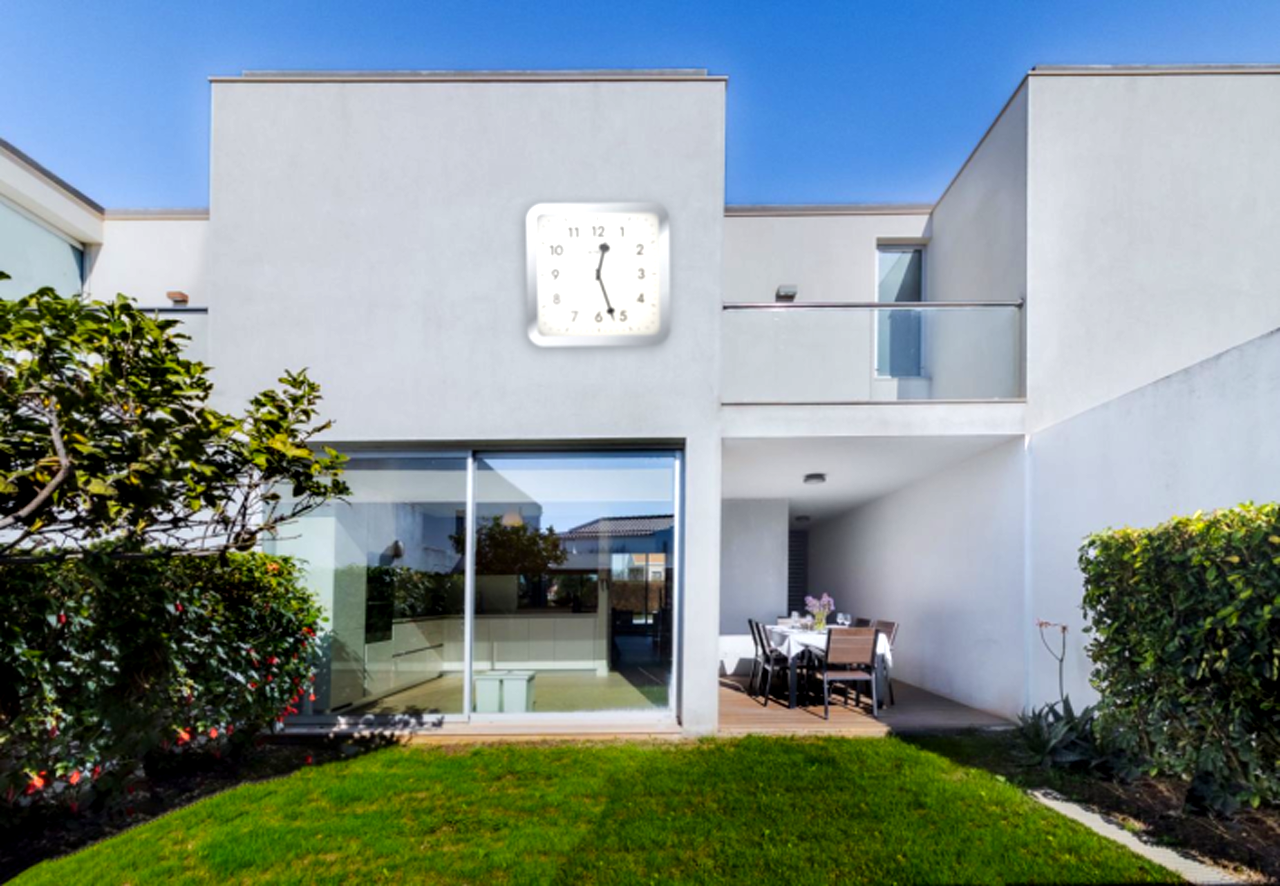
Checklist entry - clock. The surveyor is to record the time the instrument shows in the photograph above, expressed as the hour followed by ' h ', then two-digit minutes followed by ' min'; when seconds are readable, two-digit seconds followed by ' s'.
12 h 27 min
